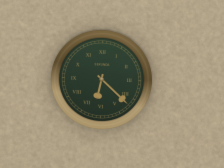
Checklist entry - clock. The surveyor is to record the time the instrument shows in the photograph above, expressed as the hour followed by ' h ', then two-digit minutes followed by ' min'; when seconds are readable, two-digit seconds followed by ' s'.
6 h 22 min
